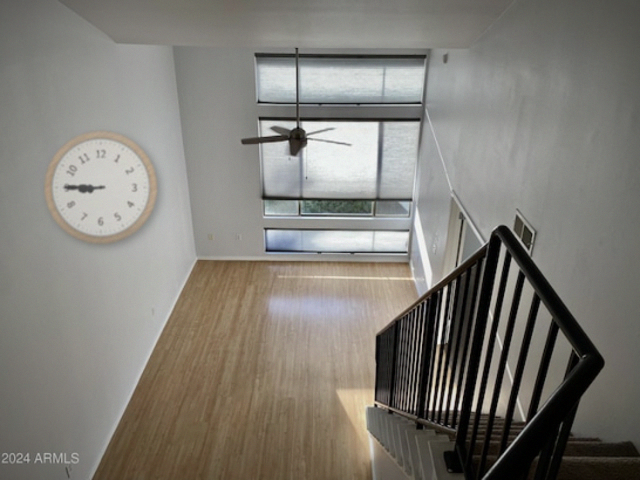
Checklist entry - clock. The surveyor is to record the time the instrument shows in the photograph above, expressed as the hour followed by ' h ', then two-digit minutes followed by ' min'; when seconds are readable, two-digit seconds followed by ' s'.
8 h 45 min
